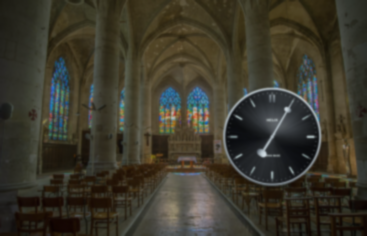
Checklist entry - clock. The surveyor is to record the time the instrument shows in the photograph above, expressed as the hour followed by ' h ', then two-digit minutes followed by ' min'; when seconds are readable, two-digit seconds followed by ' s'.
7 h 05 min
